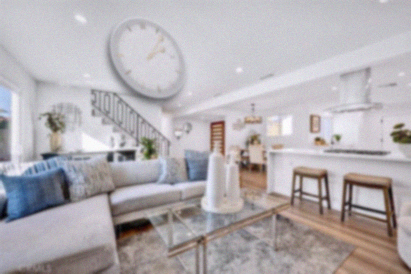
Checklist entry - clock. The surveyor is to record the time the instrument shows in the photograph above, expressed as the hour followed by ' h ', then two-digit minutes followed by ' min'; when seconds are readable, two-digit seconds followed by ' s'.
2 h 07 min
